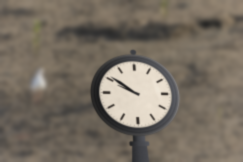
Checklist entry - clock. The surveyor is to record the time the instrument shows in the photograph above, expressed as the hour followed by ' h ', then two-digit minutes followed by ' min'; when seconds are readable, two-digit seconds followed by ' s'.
9 h 51 min
